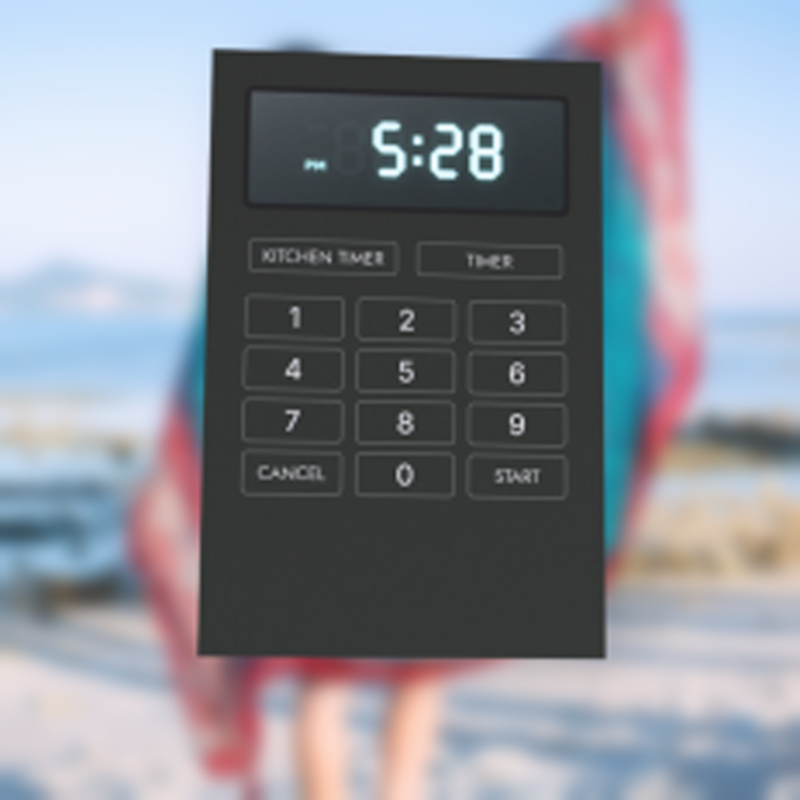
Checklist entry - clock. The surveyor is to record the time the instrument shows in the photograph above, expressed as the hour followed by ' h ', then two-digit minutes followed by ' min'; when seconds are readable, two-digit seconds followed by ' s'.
5 h 28 min
